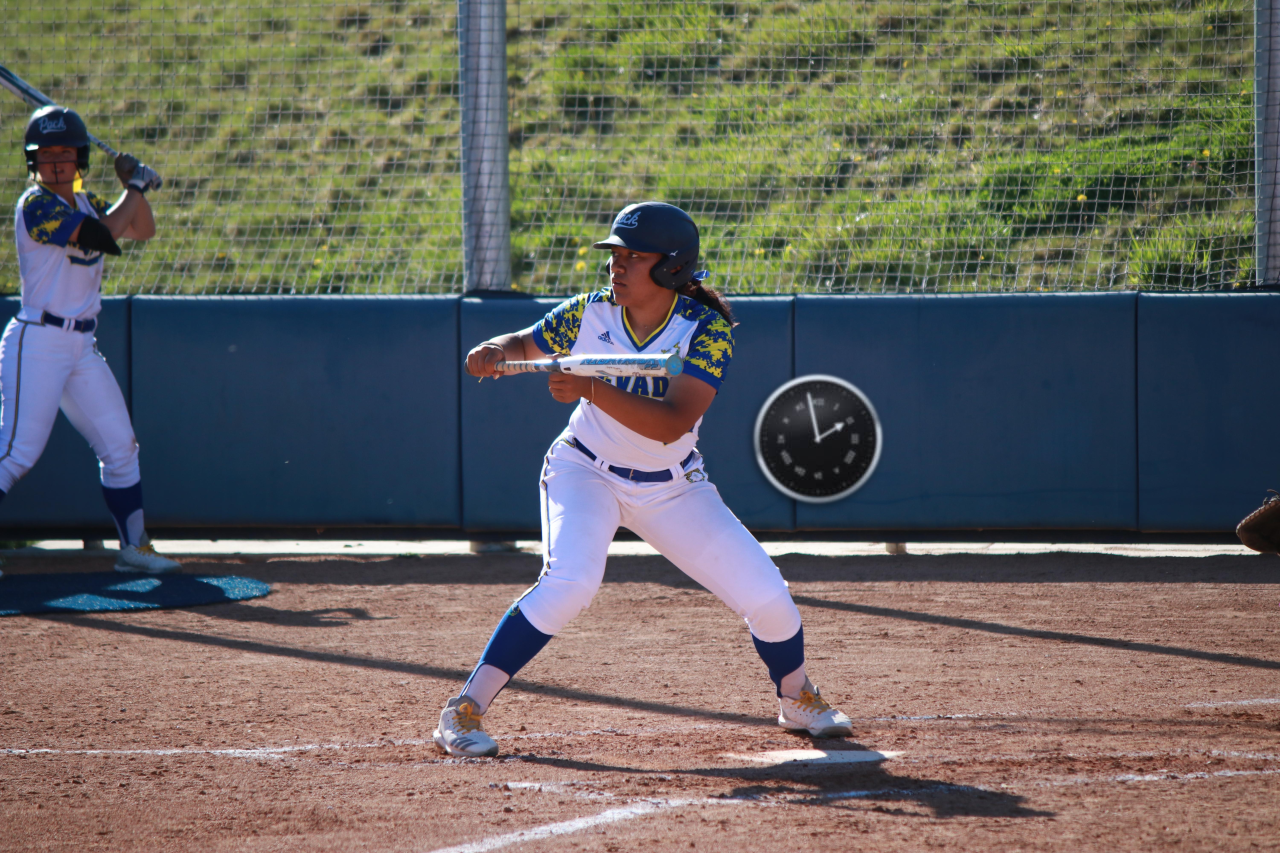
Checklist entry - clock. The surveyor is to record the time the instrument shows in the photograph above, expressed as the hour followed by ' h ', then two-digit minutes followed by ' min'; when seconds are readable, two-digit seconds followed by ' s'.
1 h 58 min
